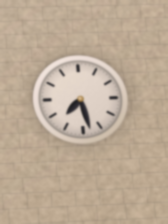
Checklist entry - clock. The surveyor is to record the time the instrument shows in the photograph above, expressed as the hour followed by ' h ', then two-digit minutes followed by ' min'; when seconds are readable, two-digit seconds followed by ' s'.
7 h 28 min
